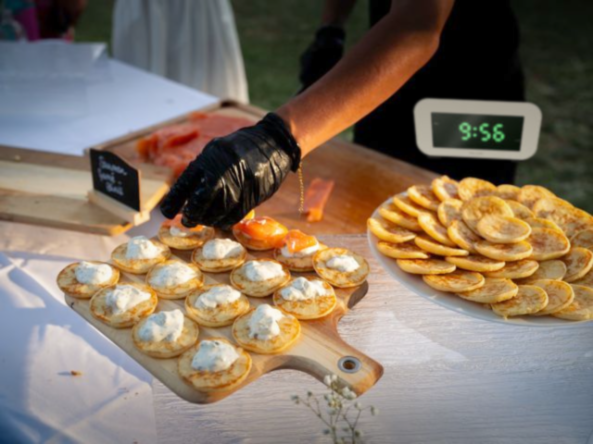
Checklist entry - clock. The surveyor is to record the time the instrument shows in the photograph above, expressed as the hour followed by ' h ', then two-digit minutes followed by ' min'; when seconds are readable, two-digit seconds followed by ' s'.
9 h 56 min
